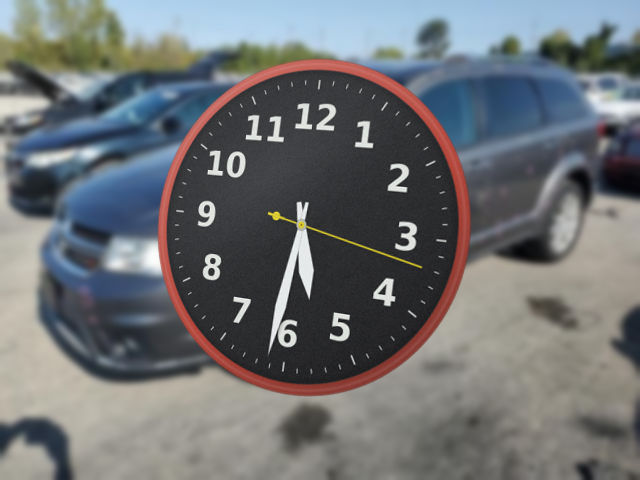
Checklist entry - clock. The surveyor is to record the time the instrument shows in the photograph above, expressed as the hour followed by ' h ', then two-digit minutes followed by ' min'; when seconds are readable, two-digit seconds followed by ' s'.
5 h 31 min 17 s
